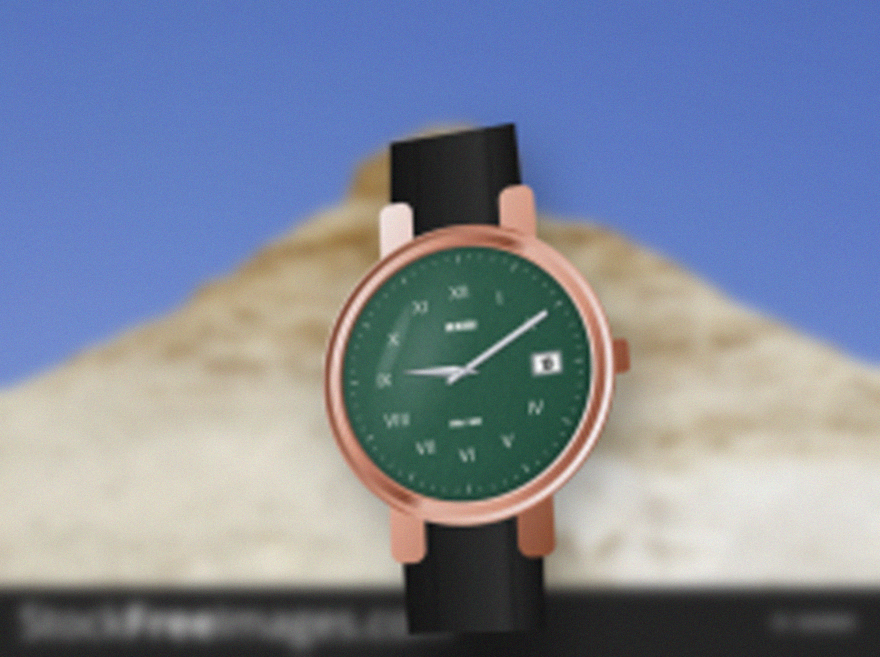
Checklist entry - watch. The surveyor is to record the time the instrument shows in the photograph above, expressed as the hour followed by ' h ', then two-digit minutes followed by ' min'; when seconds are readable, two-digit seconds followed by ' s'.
9 h 10 min
